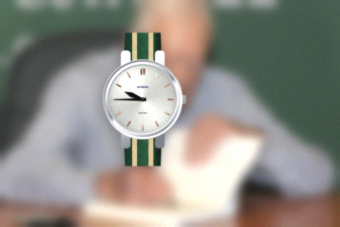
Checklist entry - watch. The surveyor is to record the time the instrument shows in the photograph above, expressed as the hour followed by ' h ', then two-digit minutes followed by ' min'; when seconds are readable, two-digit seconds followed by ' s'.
9 h 45 min
